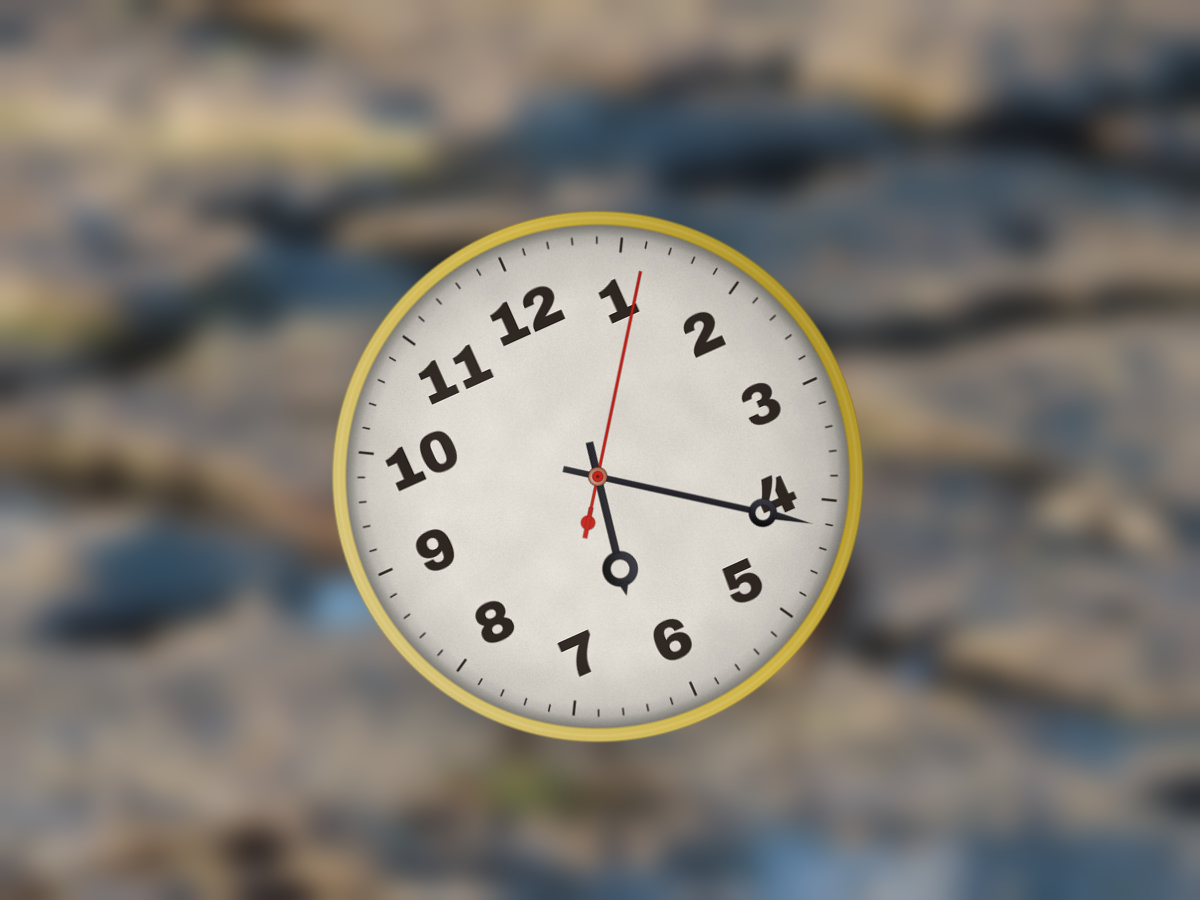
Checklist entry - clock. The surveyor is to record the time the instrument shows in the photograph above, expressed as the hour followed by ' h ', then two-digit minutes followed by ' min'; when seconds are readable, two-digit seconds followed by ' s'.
6 h 21 min 06 s
